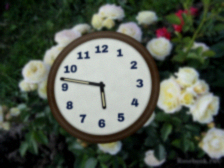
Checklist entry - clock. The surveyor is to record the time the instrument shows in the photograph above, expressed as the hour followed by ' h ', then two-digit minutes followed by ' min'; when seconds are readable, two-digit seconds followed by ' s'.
5 h 47 min
